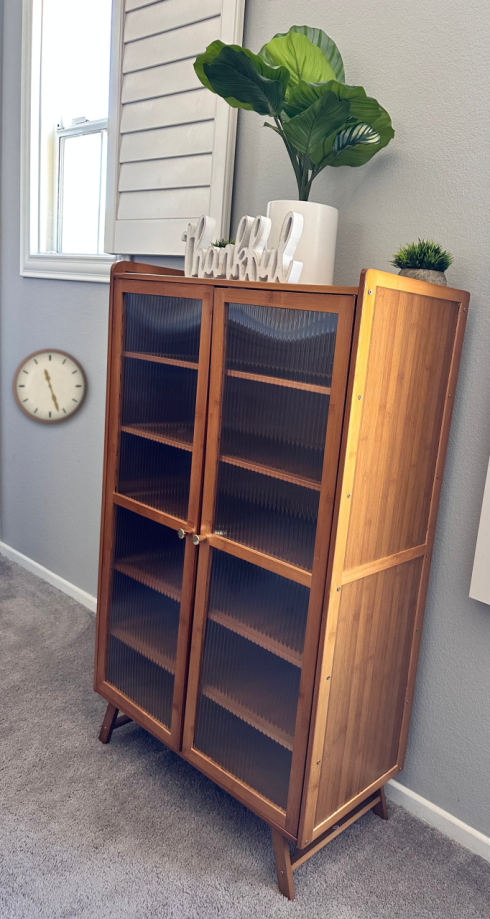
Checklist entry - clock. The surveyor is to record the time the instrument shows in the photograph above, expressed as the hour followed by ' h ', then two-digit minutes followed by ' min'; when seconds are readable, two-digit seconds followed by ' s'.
11 h 27 min
